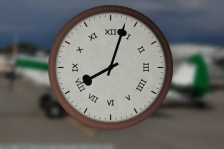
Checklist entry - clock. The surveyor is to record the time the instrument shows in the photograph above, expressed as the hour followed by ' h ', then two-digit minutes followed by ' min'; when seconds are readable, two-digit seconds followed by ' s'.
8 h 03 min
